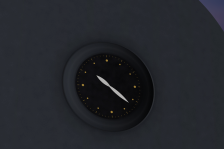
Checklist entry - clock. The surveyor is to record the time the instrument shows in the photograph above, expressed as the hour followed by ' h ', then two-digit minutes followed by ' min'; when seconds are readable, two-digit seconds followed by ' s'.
10 h 22 min
